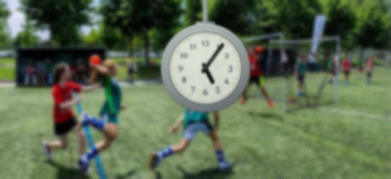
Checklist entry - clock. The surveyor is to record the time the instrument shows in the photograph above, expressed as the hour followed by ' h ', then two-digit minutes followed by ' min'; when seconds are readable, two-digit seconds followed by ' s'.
5 h 06 min
